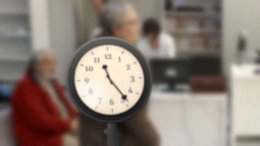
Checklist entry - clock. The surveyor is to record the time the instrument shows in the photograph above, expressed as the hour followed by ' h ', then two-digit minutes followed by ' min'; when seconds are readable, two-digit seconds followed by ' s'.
11 h 24 min
